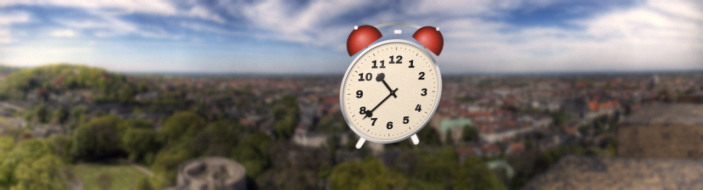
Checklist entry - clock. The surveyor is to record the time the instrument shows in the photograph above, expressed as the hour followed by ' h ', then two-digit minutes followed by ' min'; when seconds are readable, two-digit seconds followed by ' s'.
10 h 38 min
